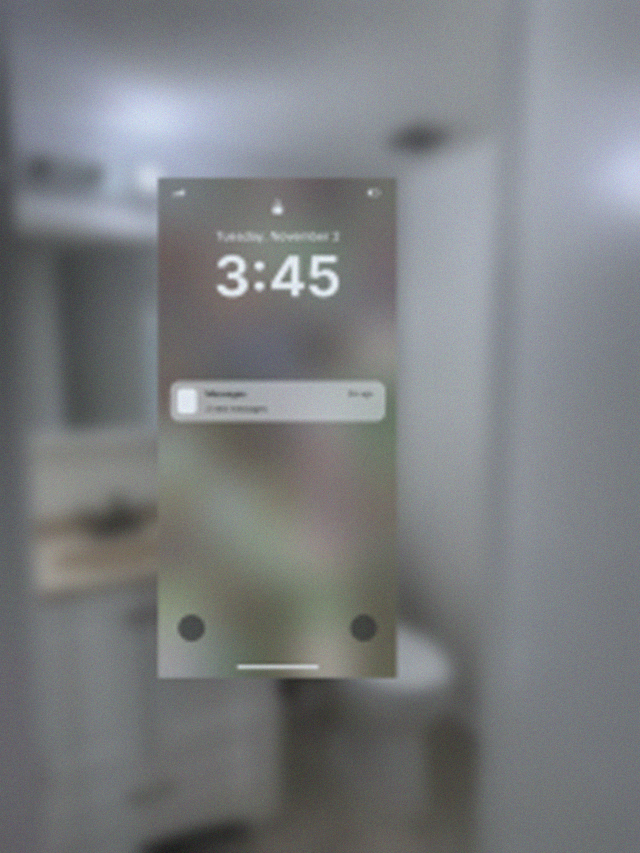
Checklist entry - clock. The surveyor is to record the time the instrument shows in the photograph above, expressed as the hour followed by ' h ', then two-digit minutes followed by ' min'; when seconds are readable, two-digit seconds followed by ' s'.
3 h 45 min
